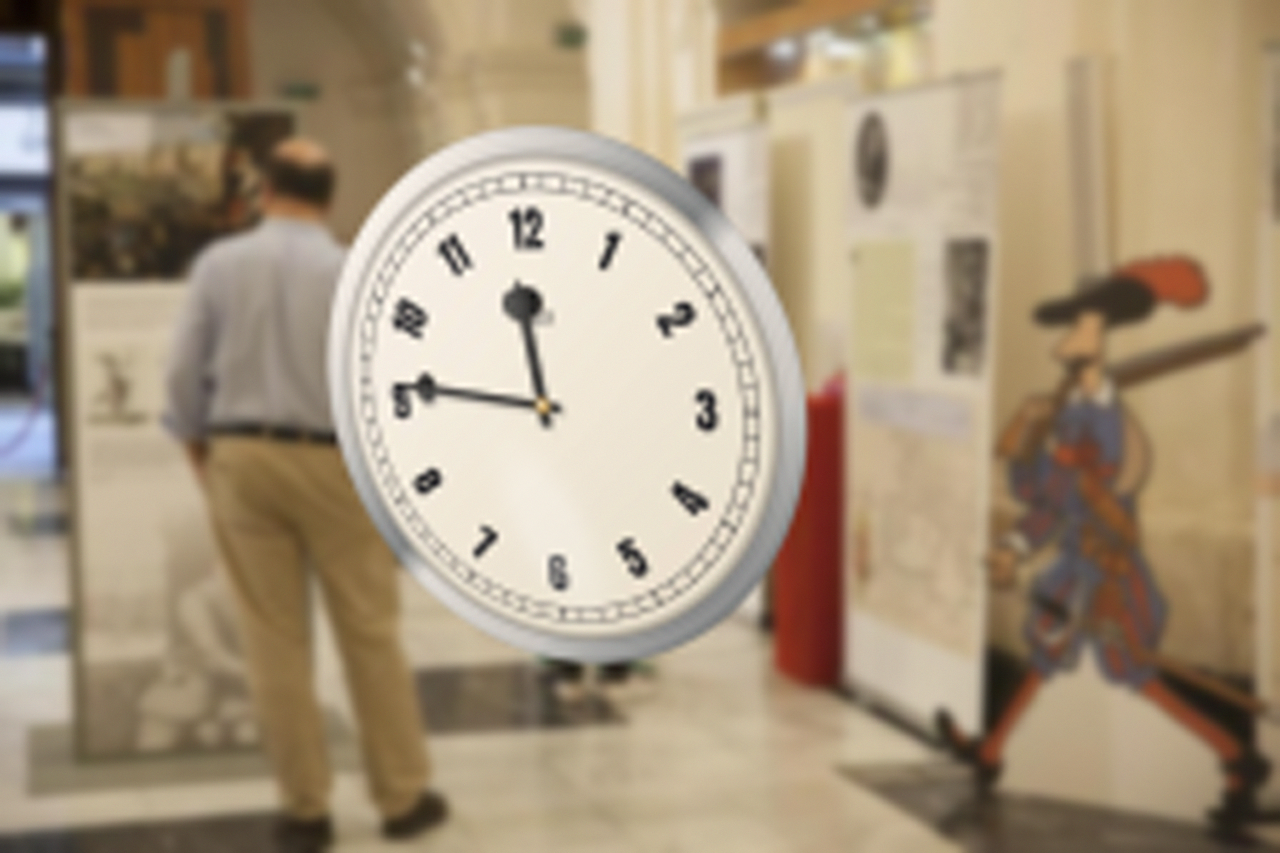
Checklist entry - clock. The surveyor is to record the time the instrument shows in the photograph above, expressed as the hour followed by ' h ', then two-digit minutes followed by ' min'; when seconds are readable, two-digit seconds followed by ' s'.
11 h 46 min
